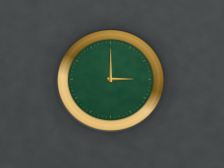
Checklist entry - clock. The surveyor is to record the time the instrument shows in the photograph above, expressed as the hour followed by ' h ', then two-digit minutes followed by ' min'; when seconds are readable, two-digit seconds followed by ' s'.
3 h 00 min
